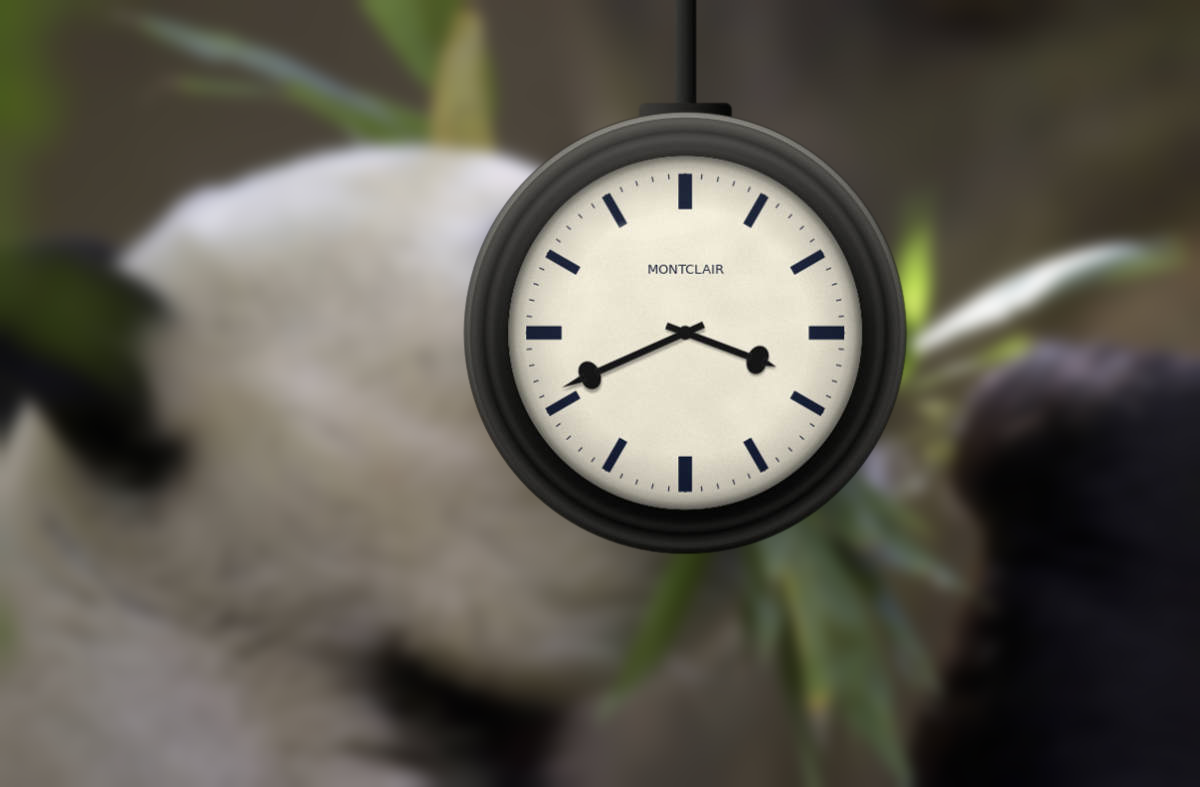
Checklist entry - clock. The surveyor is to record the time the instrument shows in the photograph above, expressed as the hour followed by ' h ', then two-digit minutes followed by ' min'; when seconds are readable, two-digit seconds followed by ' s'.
3 h 41 min
